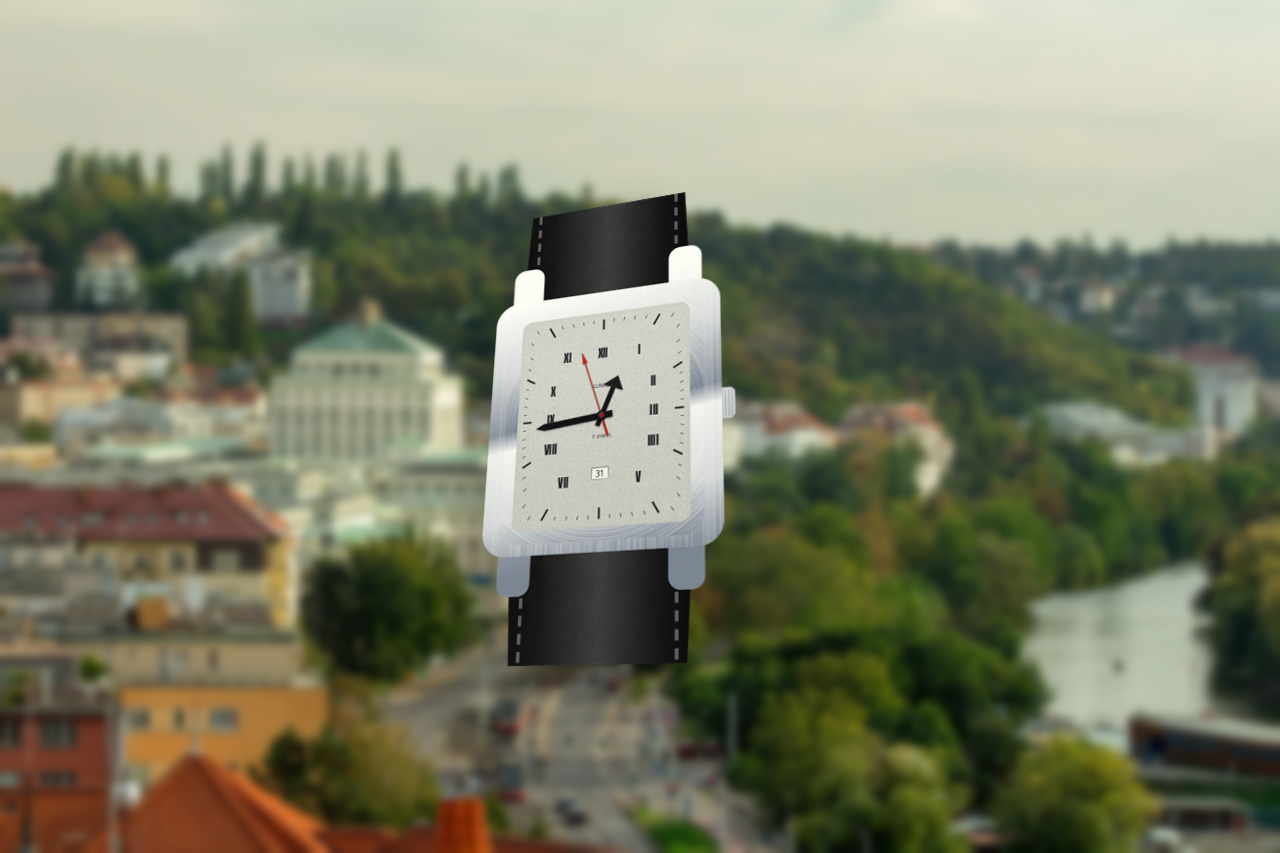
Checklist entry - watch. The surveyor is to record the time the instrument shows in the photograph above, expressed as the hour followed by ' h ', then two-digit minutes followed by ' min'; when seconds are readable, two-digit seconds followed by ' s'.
12 h 43 min 57 s
